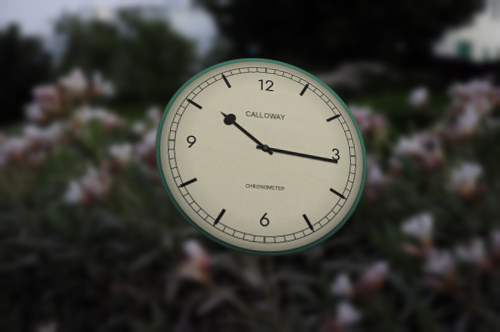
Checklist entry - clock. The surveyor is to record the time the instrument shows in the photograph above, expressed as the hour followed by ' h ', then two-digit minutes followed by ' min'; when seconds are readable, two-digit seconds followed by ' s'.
10 h 16 min
